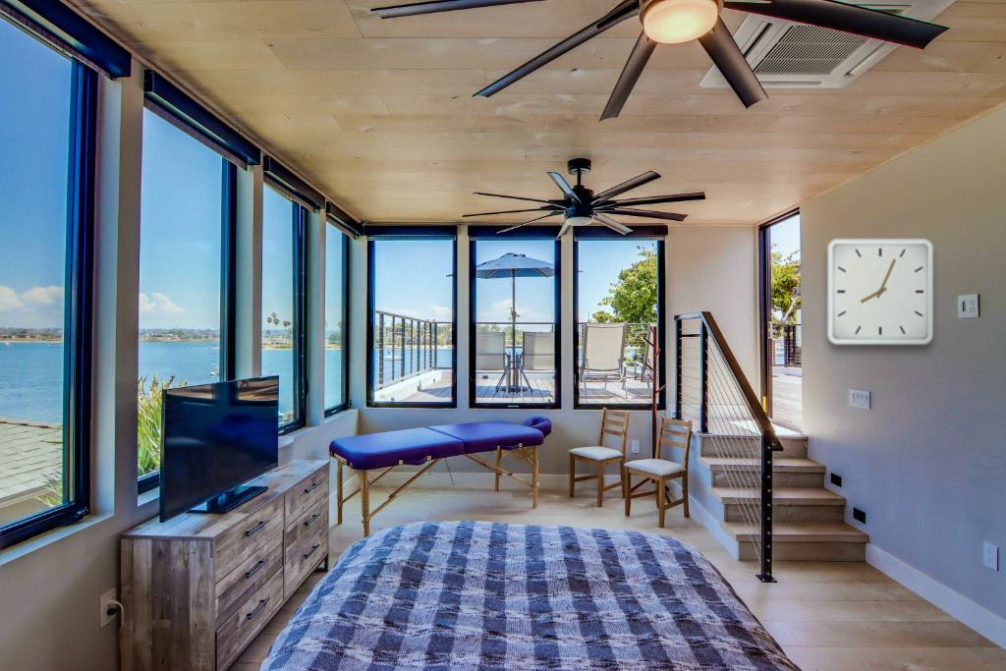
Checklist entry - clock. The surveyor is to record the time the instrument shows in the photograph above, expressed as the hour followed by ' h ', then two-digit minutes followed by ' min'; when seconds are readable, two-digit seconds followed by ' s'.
8 h 04 min
